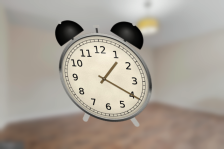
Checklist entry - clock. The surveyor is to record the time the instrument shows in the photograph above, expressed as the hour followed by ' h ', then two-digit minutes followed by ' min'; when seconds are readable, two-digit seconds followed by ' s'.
1 h 20 min
